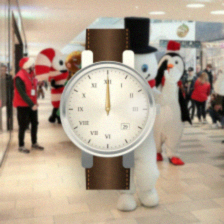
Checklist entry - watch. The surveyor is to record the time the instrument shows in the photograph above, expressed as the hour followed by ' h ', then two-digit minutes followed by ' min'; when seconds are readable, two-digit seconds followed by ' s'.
12 h 00 min
